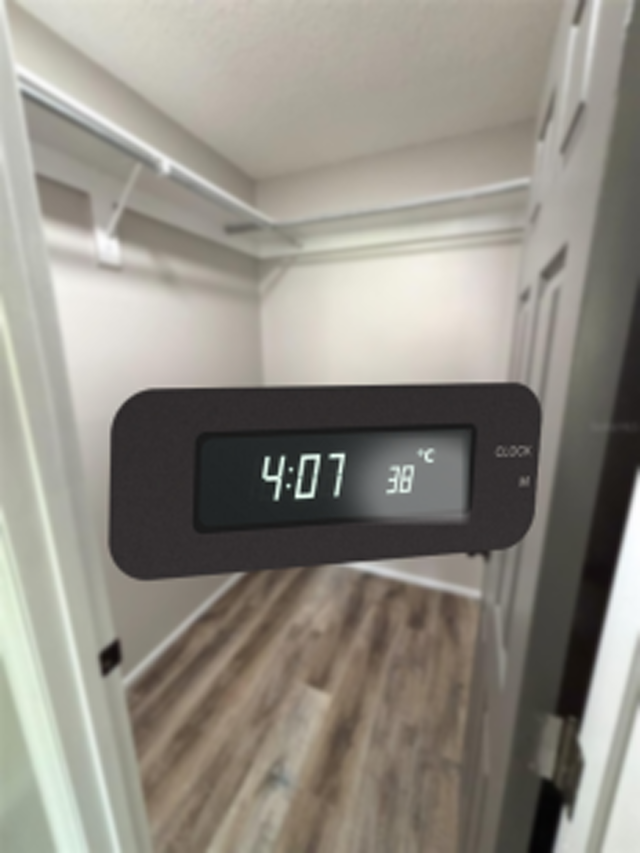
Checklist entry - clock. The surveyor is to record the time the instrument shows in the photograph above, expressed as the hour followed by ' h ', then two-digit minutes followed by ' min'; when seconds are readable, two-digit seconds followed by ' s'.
4 h 07 min
